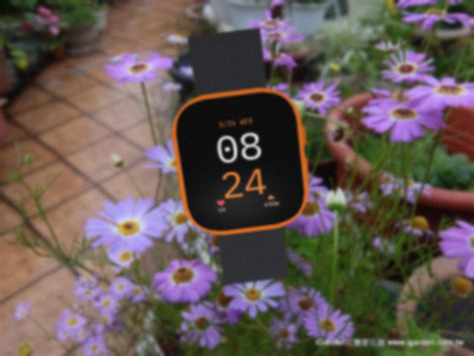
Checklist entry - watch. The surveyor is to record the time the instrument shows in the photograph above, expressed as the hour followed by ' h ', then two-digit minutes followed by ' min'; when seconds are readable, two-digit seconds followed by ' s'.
8 h 24 min
